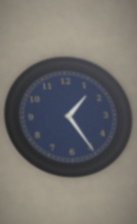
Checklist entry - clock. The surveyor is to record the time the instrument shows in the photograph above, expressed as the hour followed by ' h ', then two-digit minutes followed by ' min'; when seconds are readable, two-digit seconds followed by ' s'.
1 h 25 min
